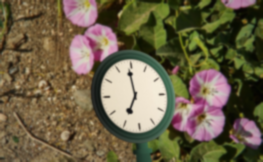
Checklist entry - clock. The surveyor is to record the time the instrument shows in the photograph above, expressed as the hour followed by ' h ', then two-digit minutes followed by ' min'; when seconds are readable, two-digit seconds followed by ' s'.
6 h 59 min
